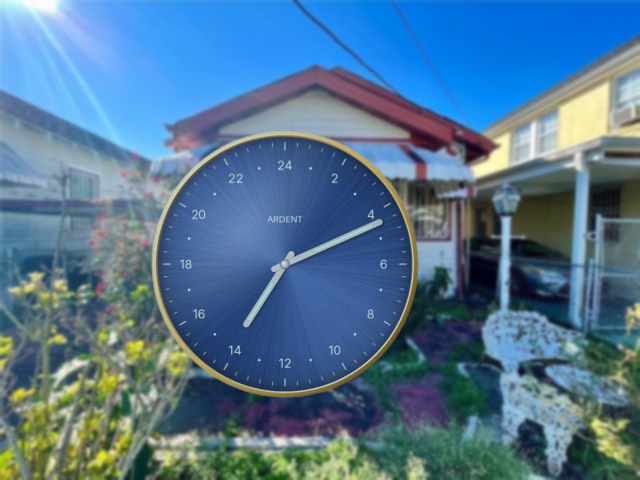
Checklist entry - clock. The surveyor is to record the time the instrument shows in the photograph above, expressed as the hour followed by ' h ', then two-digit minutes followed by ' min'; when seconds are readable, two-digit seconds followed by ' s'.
14 h 11 min
